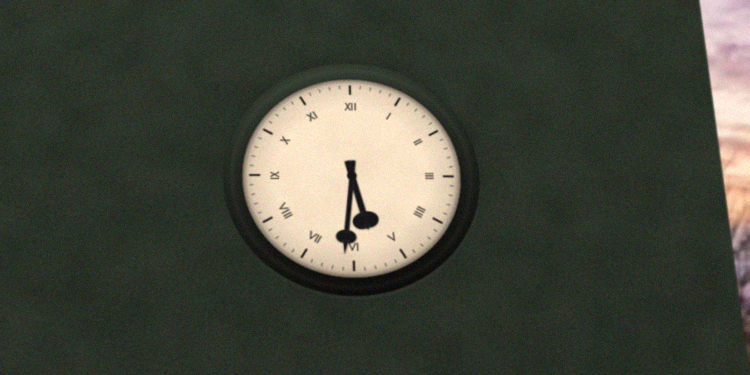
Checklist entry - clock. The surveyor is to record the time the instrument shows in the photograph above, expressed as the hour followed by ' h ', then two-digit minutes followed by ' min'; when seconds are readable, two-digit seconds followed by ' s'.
5 h 31 min
